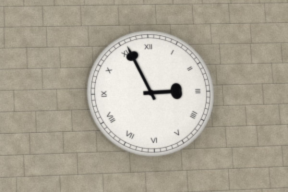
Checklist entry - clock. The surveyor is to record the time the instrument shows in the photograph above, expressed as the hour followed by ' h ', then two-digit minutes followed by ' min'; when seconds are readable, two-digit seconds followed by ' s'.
2 h 56 min
